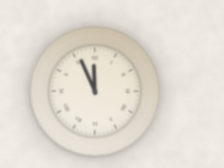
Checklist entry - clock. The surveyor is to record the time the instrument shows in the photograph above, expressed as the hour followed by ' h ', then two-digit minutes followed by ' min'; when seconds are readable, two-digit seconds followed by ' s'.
11 h 56 min
